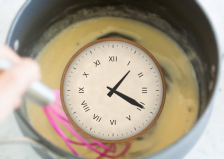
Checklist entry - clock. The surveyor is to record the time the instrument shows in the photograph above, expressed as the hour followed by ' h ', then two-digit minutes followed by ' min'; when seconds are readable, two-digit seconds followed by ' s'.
1 h 20 min
